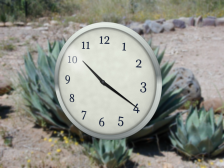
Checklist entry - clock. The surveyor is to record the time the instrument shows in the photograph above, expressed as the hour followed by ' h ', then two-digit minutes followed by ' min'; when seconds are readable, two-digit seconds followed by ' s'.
10 h 20 min
